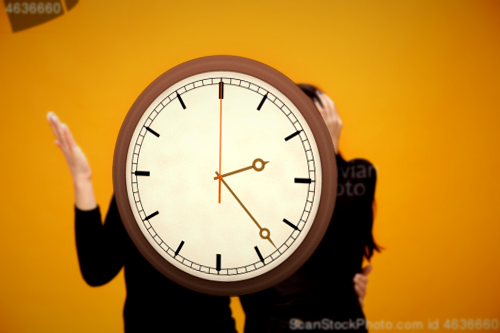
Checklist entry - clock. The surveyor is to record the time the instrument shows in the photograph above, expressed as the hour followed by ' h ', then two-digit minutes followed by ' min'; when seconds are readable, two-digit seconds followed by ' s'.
2 h 23 min 00 s
